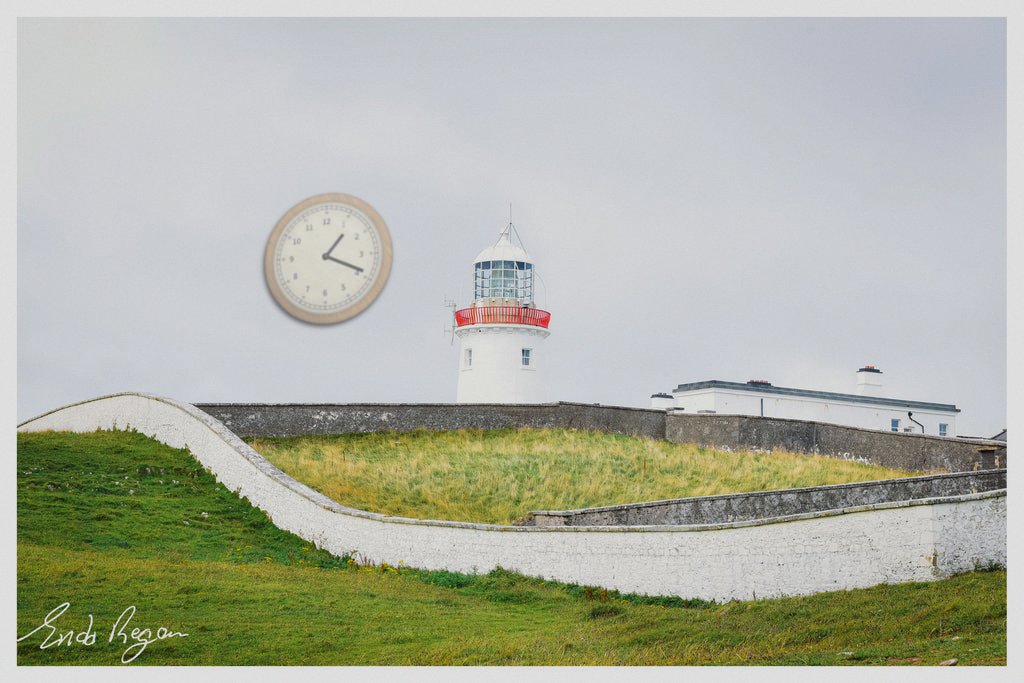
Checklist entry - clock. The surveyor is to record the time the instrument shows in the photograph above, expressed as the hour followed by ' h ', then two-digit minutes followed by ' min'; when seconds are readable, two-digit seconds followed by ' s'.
1 h 19 min
